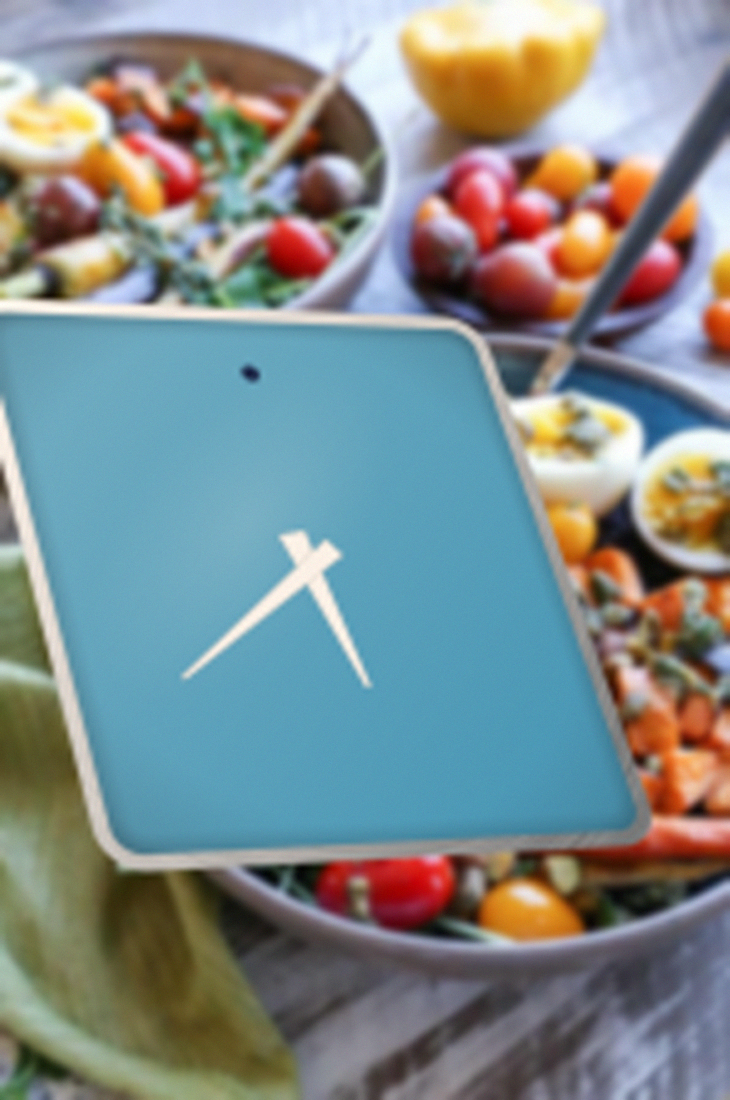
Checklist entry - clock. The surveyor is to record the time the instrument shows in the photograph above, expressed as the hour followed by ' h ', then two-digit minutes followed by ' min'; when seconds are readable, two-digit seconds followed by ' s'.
5 h 39 min
